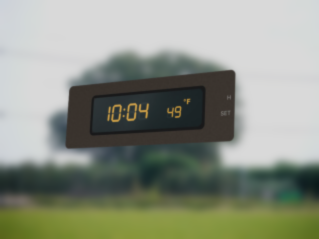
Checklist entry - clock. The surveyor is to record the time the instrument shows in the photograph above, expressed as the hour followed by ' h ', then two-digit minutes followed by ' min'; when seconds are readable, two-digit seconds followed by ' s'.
10 h 04 min
